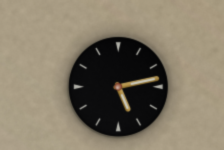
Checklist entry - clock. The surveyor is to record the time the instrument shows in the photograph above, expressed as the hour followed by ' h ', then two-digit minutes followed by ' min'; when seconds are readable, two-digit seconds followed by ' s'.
5 h 13 min
